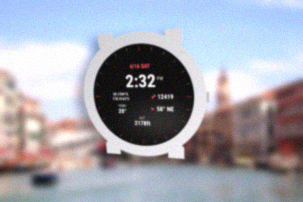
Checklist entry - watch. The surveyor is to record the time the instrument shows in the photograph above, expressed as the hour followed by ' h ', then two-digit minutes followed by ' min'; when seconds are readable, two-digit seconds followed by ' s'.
2 h 32 min
